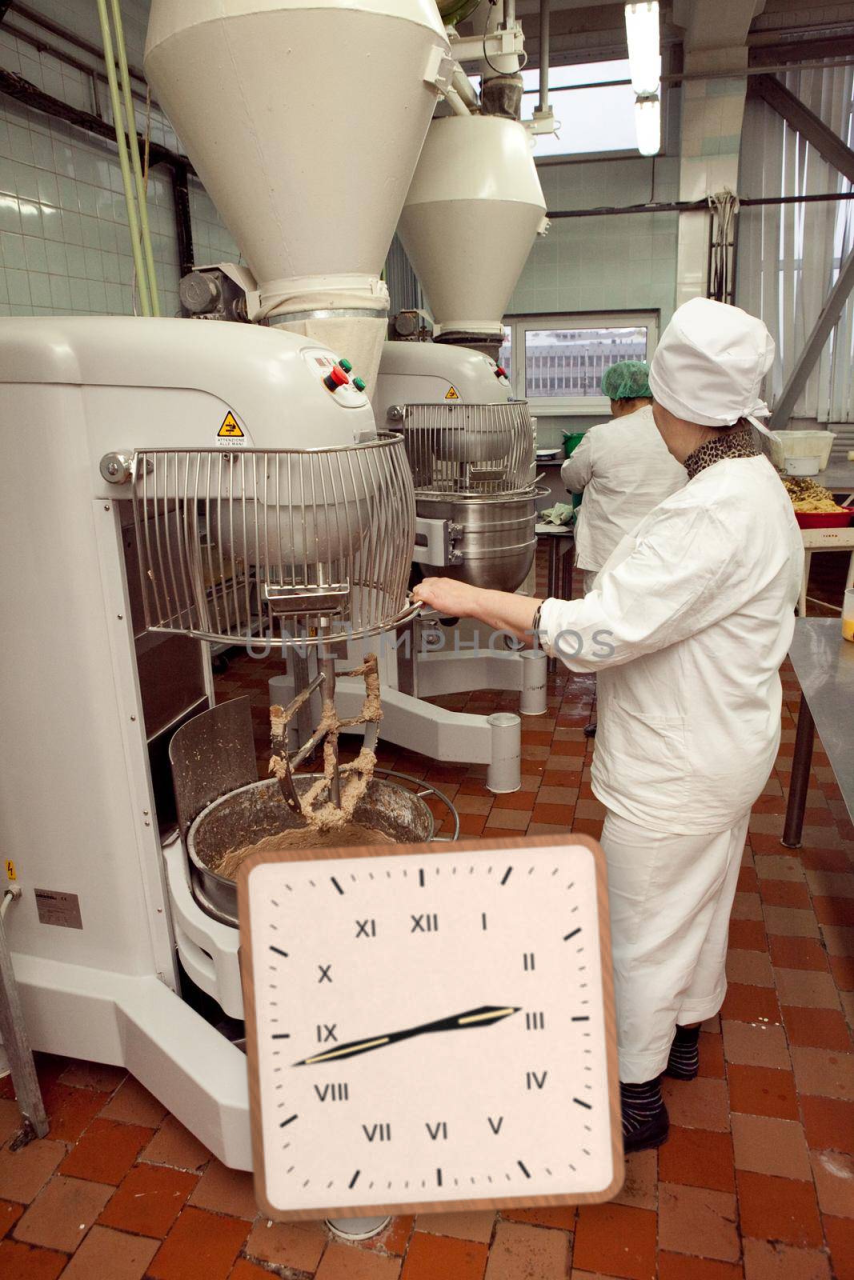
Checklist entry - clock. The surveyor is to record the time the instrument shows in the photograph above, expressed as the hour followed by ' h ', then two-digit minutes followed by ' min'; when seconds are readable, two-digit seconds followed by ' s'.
2 h 43 min
